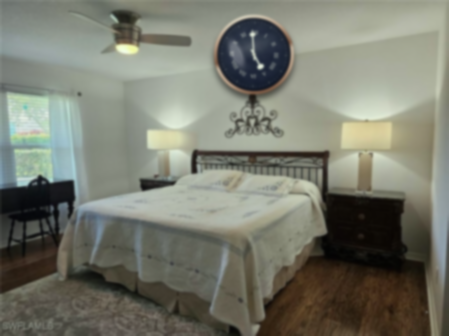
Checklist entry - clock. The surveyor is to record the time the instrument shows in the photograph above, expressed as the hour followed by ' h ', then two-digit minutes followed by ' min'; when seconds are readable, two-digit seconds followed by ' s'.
4 h 59 min
